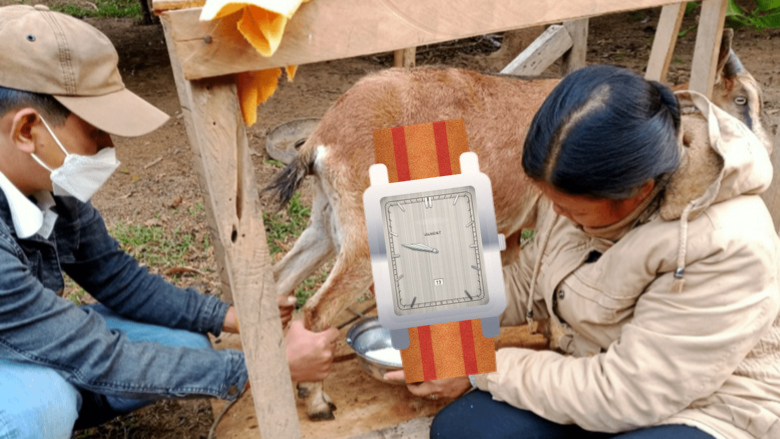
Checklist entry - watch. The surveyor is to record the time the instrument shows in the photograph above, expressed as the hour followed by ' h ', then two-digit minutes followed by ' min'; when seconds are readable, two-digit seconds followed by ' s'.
9 h 48 min
